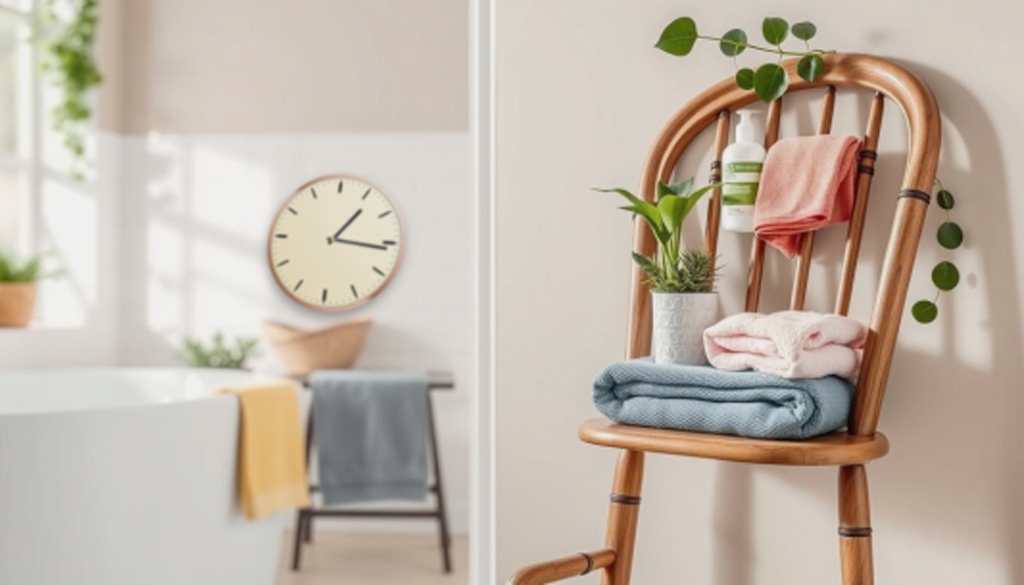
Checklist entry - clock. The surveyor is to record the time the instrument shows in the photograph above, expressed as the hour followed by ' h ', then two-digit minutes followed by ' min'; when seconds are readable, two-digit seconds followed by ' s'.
1 h 16 min
